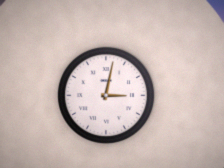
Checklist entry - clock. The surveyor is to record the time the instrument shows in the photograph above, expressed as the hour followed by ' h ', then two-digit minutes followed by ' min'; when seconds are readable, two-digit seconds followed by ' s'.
3 h 02 min
